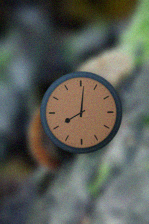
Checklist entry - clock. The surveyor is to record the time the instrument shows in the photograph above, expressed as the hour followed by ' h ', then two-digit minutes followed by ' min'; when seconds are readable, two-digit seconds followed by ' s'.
8 h 01 min
